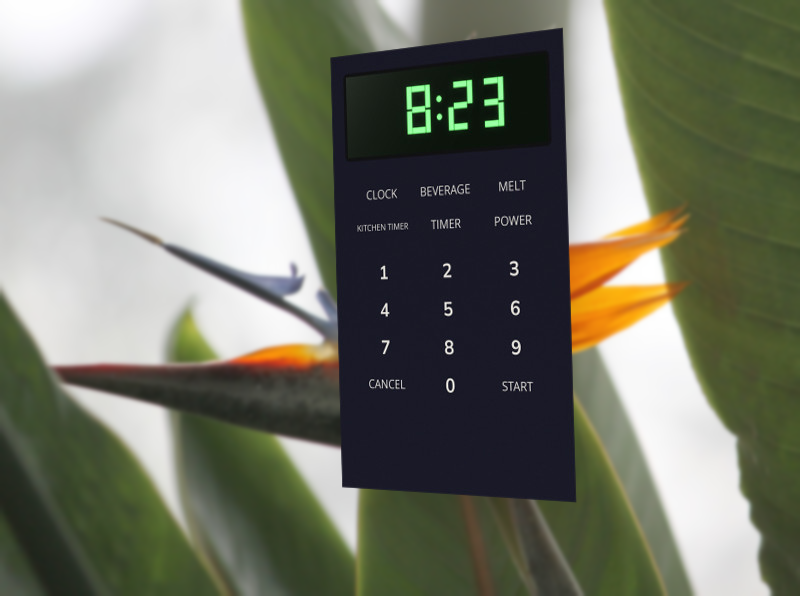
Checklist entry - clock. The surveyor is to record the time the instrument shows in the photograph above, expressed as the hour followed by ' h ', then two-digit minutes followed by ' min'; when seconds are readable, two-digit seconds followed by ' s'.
8 h 23 min
